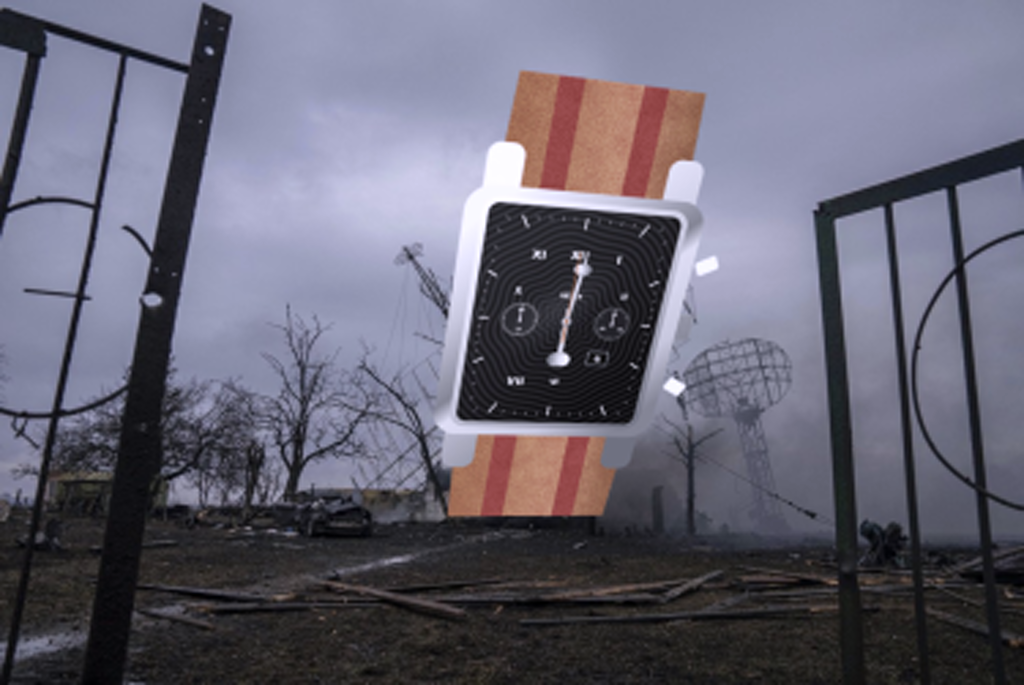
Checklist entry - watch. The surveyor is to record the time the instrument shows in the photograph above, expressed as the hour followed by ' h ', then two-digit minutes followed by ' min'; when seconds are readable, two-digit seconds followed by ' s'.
6 h 01 min
